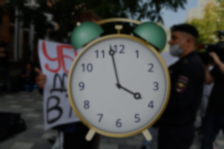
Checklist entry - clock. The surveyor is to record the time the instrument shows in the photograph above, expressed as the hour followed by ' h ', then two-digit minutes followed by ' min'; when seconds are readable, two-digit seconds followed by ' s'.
3 h 58 min
